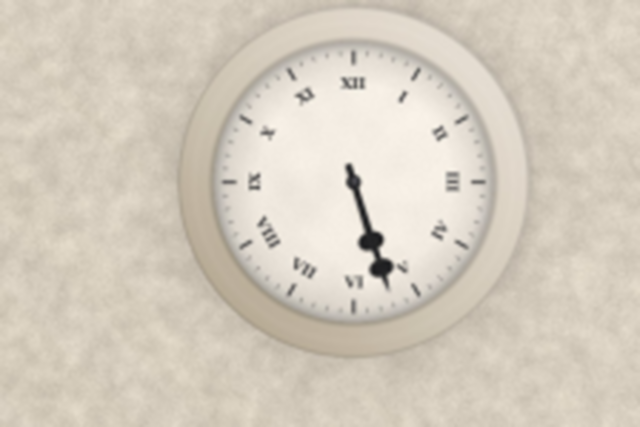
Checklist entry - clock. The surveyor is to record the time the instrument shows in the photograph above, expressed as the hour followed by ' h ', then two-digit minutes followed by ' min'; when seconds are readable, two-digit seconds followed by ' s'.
5 h 27 min
